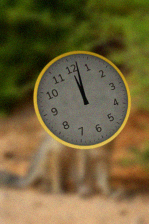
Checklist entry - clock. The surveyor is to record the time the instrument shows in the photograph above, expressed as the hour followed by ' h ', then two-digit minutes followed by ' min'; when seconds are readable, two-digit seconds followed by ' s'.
12 h 02 min
